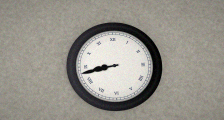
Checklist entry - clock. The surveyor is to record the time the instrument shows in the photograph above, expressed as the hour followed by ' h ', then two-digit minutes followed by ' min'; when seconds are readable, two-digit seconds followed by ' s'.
8 h 43 min
